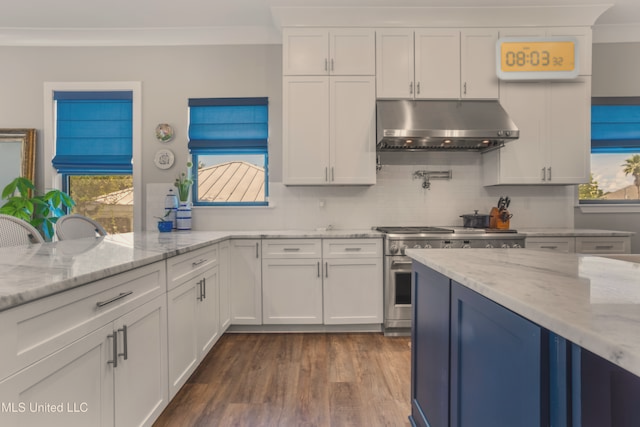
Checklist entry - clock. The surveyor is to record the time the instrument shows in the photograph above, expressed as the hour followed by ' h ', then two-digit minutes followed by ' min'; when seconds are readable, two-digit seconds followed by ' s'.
8 h 03 min
